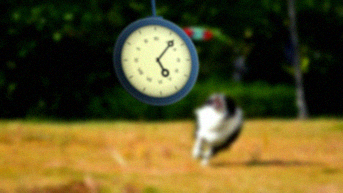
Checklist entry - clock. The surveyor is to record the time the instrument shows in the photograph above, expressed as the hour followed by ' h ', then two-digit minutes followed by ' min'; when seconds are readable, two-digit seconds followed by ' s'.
5 h 07 min
